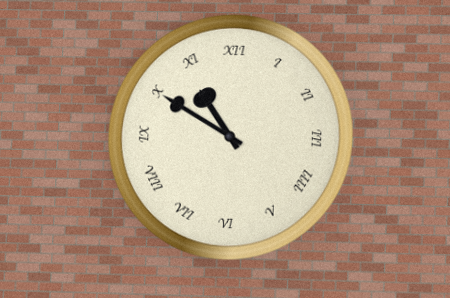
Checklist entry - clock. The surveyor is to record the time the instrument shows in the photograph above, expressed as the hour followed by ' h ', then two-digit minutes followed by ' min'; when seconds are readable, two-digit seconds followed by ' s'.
10 h 50 min
